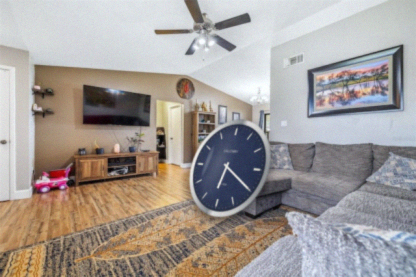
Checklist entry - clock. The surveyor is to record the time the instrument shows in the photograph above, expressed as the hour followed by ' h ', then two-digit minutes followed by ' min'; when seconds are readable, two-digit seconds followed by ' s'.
6 h 20 min
